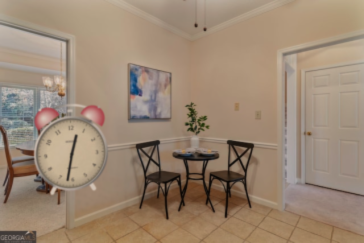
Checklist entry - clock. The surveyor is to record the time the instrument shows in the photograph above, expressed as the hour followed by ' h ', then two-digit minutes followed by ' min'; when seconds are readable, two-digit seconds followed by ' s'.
12 h 32 min
